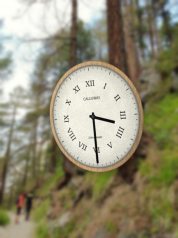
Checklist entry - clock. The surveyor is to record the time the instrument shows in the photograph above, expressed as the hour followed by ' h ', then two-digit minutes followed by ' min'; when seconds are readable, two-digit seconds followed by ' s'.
3 h 30 min
